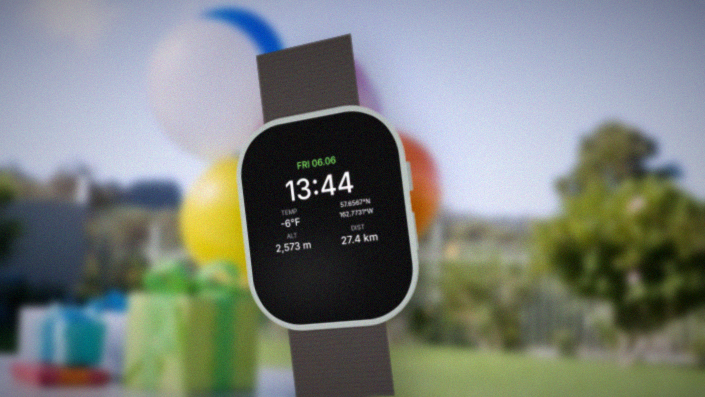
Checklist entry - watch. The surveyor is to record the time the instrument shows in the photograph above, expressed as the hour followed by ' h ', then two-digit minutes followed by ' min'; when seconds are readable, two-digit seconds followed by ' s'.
13 h 44 min
